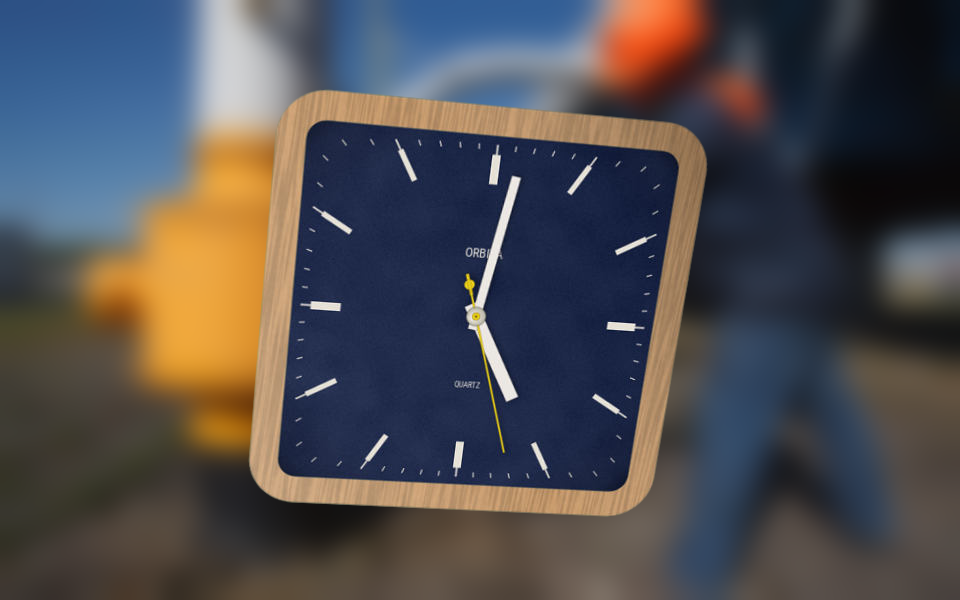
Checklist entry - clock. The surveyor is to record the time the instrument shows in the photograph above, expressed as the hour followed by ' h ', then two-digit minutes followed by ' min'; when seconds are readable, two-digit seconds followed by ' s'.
5 h 01 min 27 s
